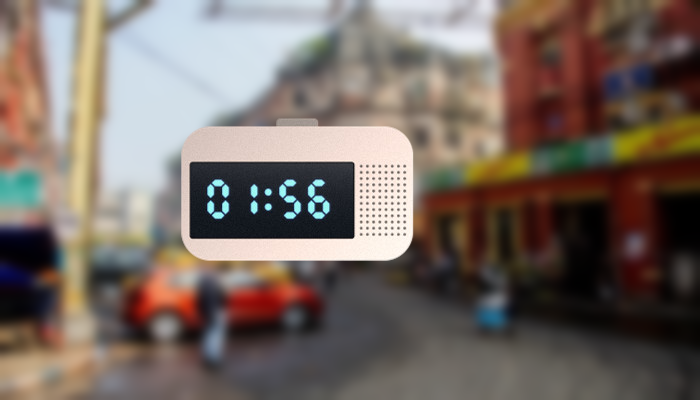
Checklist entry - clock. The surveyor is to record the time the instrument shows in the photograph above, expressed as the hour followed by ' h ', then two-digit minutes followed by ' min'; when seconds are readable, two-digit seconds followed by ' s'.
1 h 56 min
